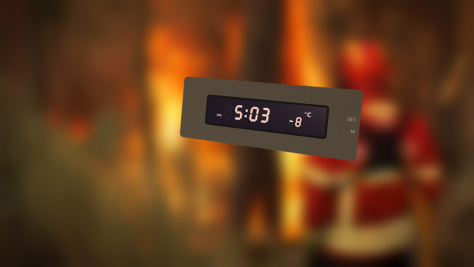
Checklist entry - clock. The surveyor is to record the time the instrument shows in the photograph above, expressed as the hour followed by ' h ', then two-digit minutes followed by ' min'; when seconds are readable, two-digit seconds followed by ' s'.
5 h 03 min
